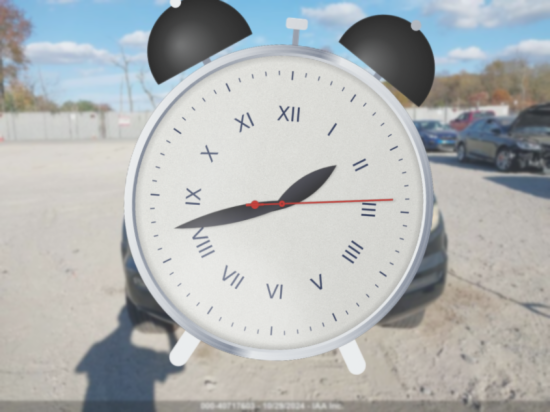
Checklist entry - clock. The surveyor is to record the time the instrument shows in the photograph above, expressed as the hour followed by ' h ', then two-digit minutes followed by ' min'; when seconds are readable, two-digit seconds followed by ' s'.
1 h 42 min 14 s
